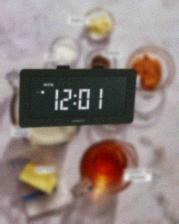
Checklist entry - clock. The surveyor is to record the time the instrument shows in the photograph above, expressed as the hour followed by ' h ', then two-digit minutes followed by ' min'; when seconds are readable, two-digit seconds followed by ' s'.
12 h 01 min
